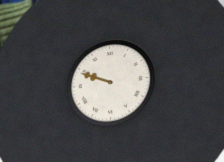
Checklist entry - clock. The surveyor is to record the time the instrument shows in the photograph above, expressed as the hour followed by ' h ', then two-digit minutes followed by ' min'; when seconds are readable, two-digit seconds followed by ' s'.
9 h 49 min
